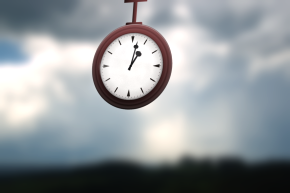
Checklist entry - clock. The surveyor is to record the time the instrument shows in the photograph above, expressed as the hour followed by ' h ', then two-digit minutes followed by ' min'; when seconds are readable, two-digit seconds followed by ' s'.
1 h 02 min
